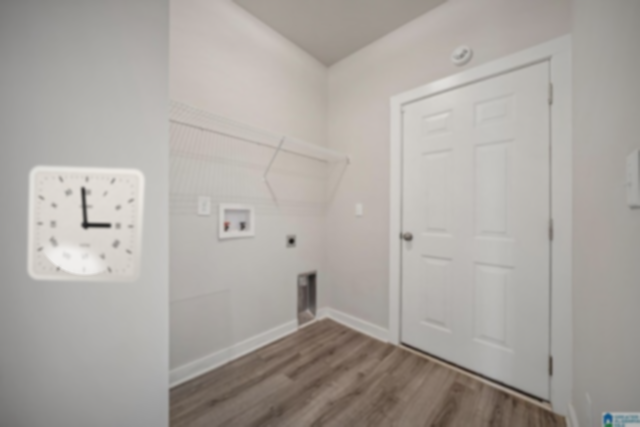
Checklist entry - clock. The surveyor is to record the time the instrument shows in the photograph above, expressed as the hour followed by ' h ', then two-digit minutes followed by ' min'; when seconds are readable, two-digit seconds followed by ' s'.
2 h 59 min
